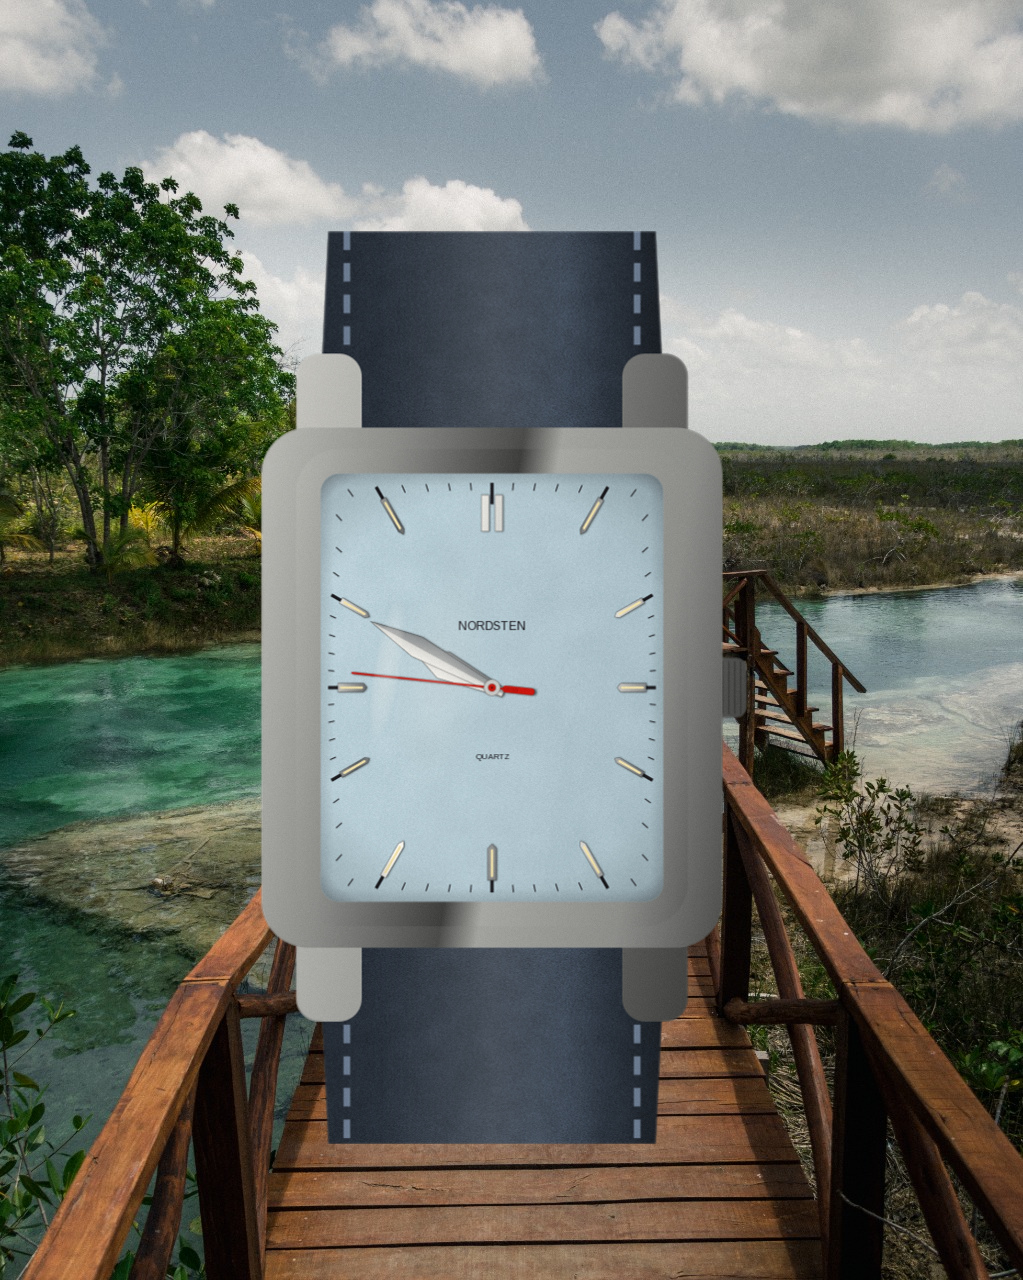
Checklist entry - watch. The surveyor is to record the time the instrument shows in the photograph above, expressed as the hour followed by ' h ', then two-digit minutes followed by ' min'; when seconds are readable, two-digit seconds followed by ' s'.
9 h 49 min 46 s
